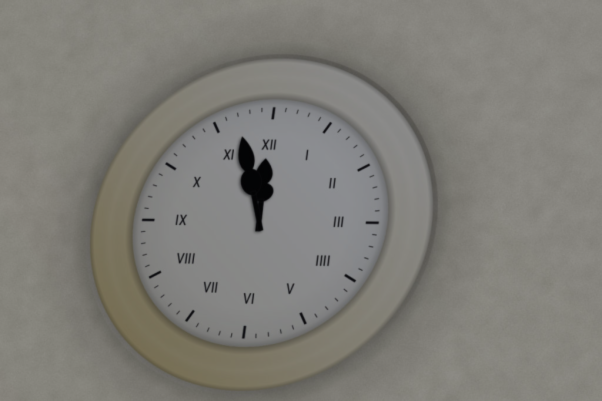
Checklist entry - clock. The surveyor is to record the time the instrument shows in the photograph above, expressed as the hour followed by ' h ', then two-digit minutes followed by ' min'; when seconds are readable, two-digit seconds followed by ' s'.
11 h 57 min
